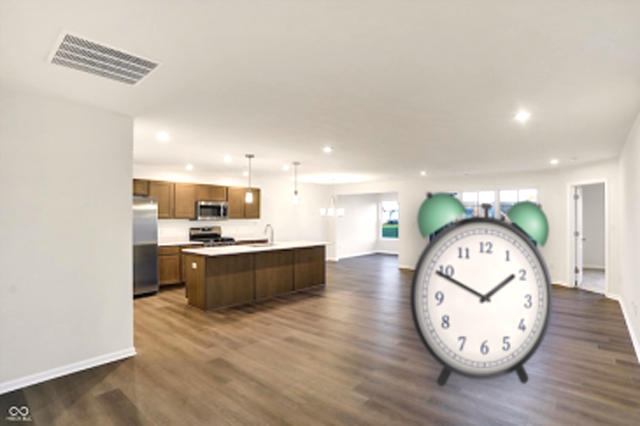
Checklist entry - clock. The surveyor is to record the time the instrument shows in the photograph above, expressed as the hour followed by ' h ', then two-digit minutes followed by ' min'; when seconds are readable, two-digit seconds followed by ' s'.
1 h 49 min
